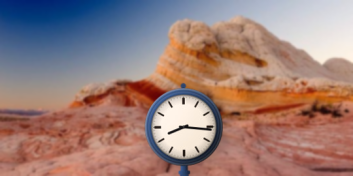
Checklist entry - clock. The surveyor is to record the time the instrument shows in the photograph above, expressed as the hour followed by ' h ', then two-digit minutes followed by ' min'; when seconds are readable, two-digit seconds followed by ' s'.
8 h 16 min
